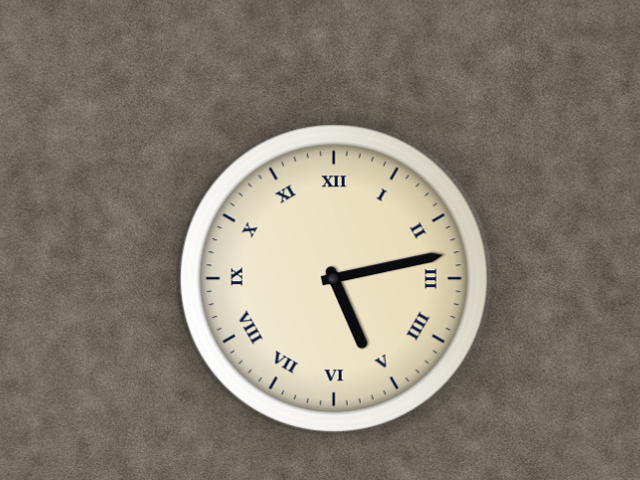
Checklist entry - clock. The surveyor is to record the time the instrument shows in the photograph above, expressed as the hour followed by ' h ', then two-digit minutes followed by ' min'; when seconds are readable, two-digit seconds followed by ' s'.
5 h 13 min
